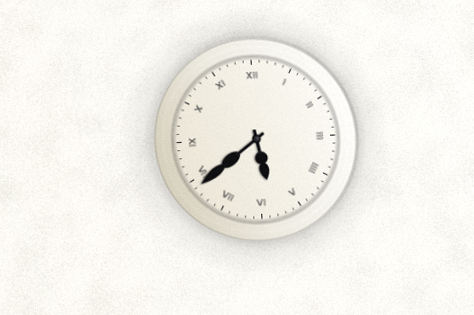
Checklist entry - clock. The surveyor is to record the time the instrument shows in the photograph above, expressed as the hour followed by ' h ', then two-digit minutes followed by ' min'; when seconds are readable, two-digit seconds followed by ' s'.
5 h 39 min
